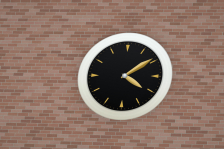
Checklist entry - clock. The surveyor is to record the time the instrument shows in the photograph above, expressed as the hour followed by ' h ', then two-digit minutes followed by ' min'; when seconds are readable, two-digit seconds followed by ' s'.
4 h 09 min
